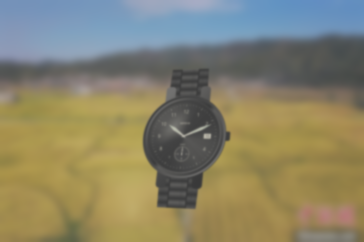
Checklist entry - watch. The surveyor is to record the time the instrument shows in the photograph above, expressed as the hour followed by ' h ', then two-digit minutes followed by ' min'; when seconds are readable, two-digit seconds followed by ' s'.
10 h 11 min
